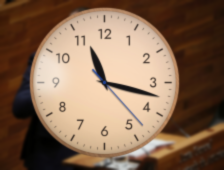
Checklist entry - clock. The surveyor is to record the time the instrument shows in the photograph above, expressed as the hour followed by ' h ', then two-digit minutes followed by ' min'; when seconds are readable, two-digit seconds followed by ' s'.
11 h 17 min 23 s
